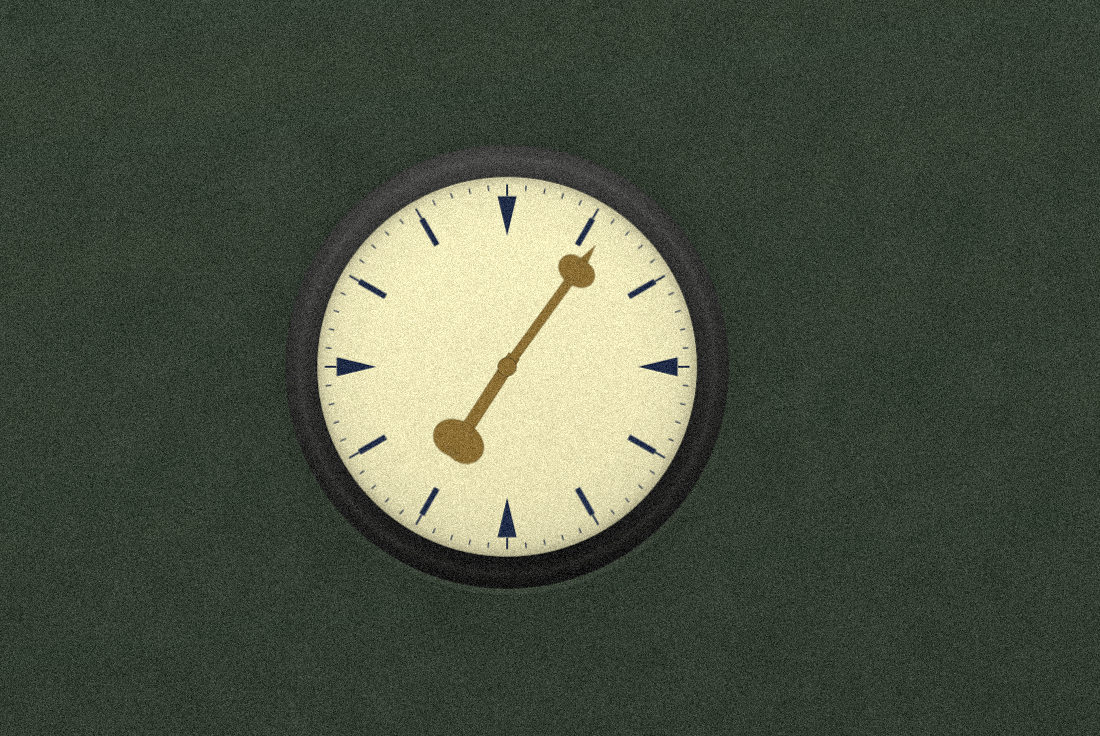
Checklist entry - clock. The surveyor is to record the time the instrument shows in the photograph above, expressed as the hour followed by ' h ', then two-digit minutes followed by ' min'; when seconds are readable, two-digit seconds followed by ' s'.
7 h 06 min
